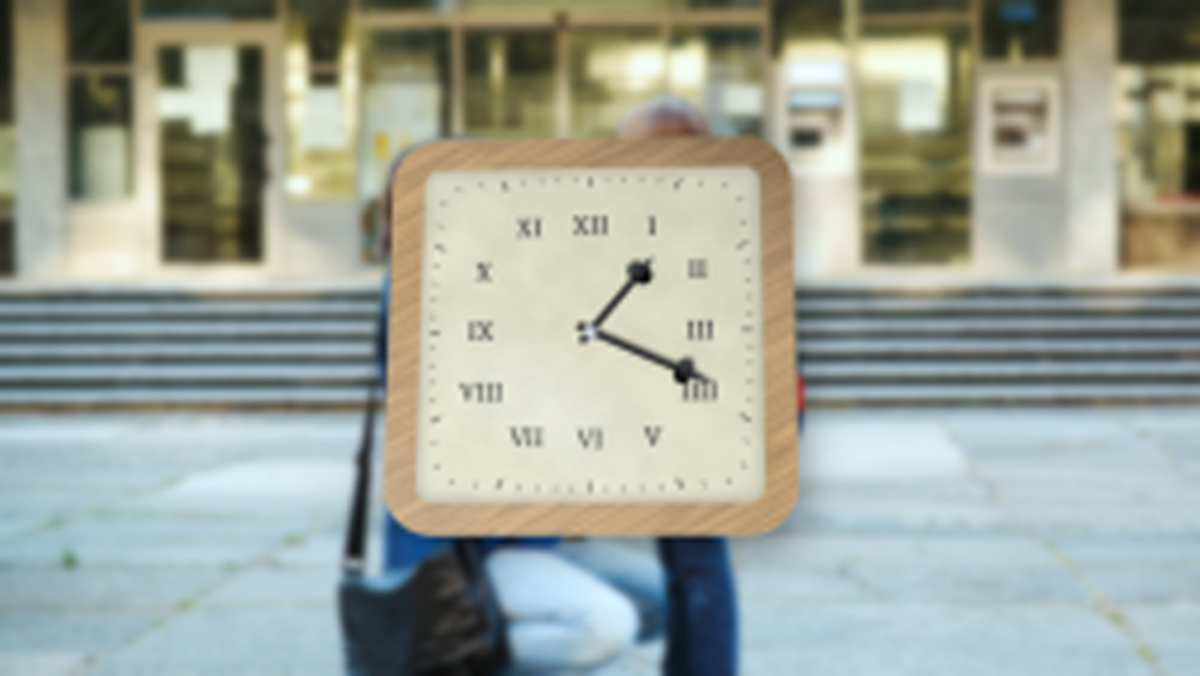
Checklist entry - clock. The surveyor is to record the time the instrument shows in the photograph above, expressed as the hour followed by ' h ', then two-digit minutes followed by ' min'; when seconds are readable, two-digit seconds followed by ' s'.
1 h 19 min
